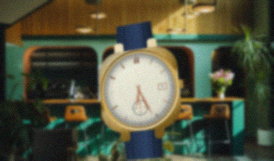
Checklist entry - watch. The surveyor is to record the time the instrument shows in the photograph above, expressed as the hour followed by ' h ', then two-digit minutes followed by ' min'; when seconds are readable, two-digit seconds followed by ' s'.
6 h 26 min
